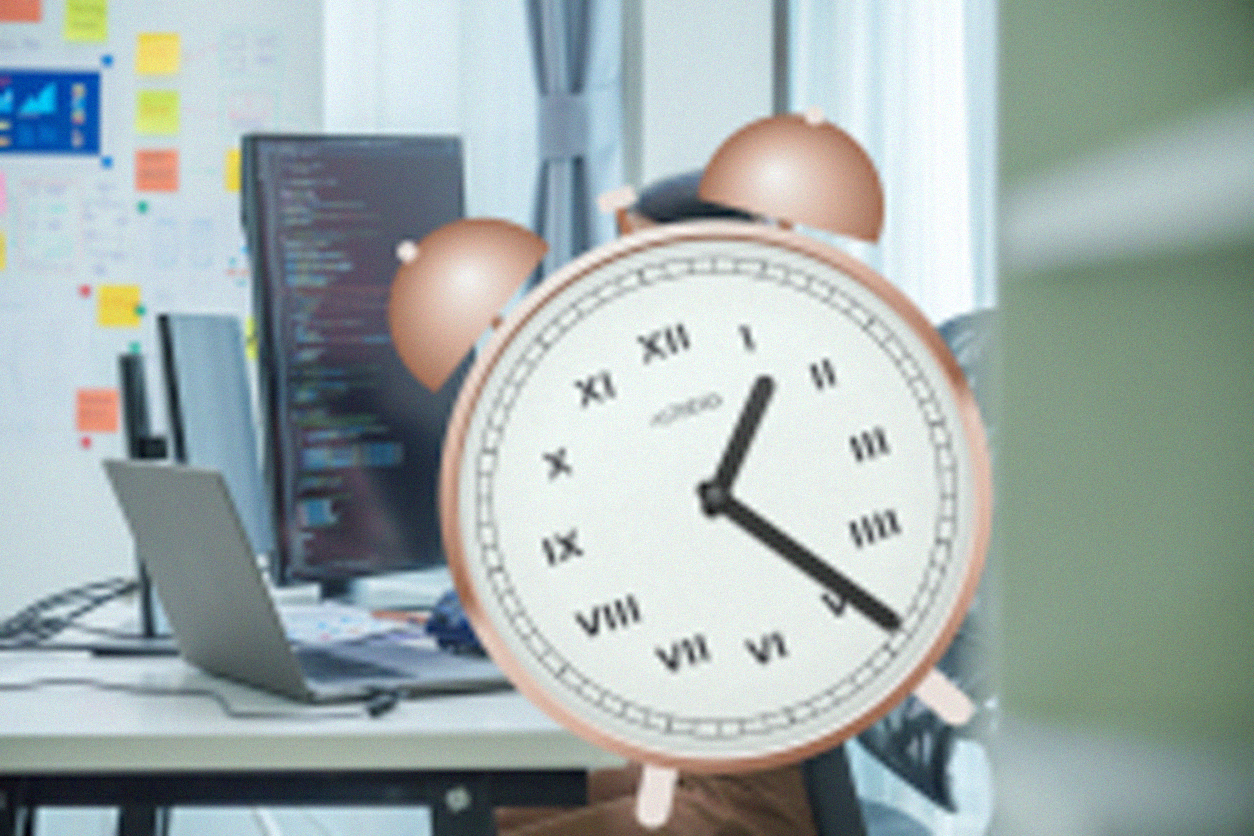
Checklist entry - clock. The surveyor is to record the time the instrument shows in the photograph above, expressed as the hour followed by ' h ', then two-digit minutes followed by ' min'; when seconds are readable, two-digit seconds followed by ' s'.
1 h 24 min
